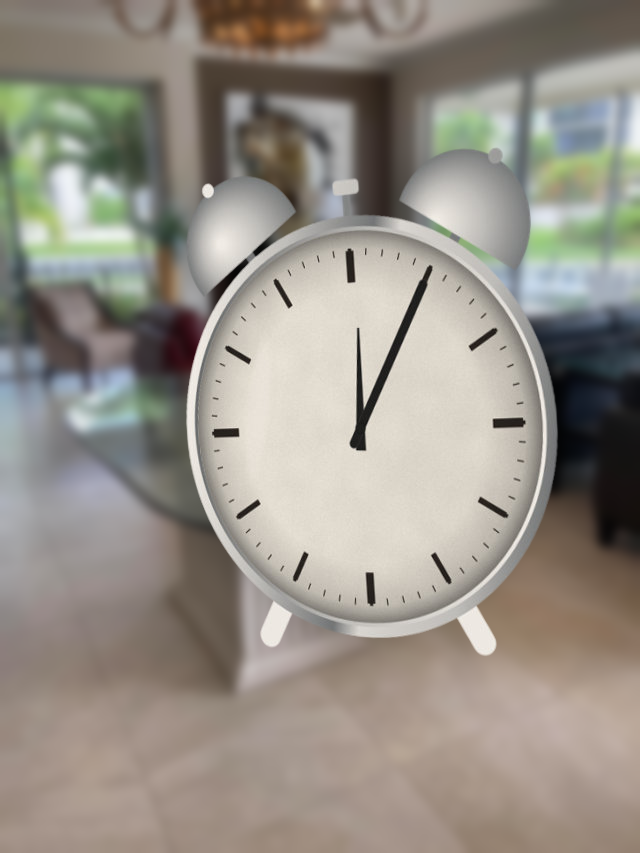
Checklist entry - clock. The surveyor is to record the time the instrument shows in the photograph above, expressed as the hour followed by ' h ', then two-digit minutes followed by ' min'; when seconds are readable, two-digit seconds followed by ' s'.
12 h 05 min
